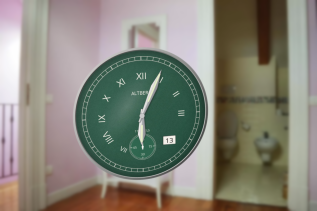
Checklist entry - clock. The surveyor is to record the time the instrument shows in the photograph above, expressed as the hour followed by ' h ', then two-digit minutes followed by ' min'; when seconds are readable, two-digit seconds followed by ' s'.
6 h 04 min
